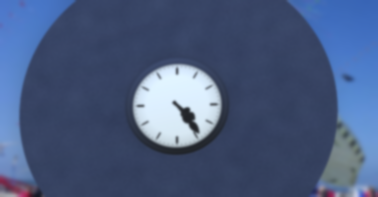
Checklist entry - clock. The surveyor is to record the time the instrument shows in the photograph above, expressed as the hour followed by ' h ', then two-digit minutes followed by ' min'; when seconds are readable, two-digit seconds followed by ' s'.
4 h 24 min
